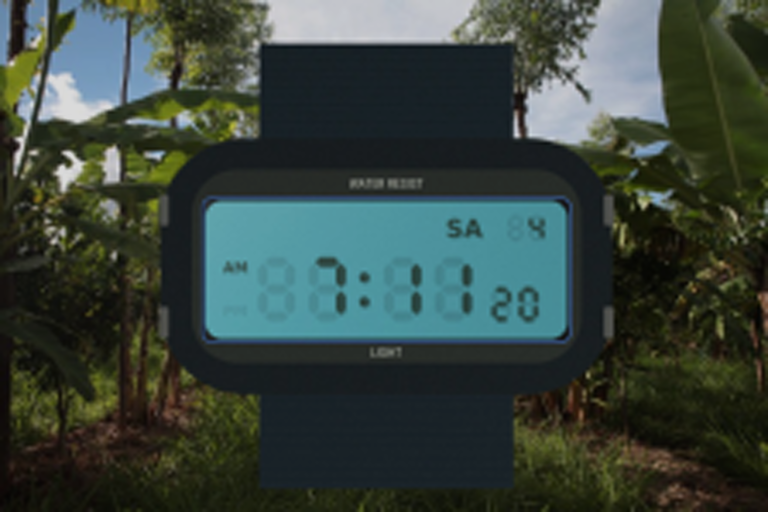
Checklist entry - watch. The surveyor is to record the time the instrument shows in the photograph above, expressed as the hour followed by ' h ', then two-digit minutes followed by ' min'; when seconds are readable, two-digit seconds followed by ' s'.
7 h 11 min 20 s
